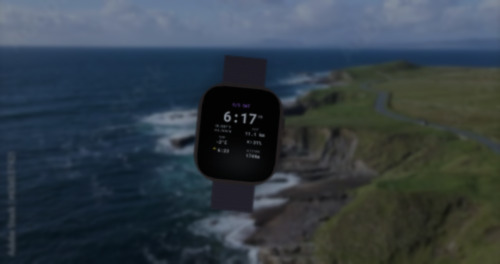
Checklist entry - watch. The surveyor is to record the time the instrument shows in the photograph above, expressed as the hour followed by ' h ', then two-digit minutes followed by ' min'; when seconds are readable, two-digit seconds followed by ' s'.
6 h 17 min
